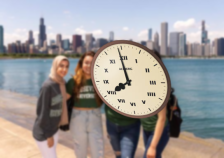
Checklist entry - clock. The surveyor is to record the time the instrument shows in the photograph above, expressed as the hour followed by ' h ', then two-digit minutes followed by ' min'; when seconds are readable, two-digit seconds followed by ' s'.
7 h 59 min
